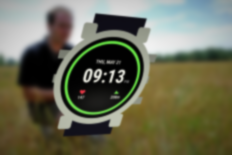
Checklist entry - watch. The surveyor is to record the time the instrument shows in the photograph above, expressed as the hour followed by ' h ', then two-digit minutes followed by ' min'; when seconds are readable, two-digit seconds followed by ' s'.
9 h 13 min
